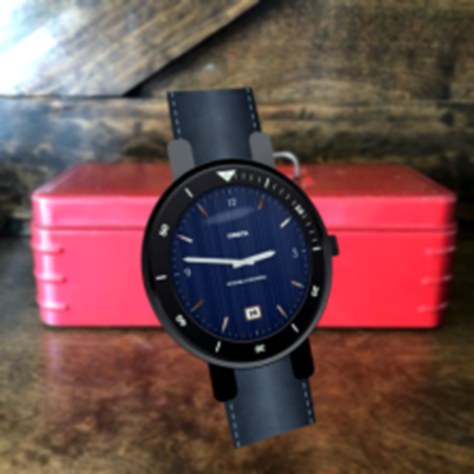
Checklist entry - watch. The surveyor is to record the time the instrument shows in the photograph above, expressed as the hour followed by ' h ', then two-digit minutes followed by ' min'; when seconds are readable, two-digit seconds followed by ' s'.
2 h 47 min
